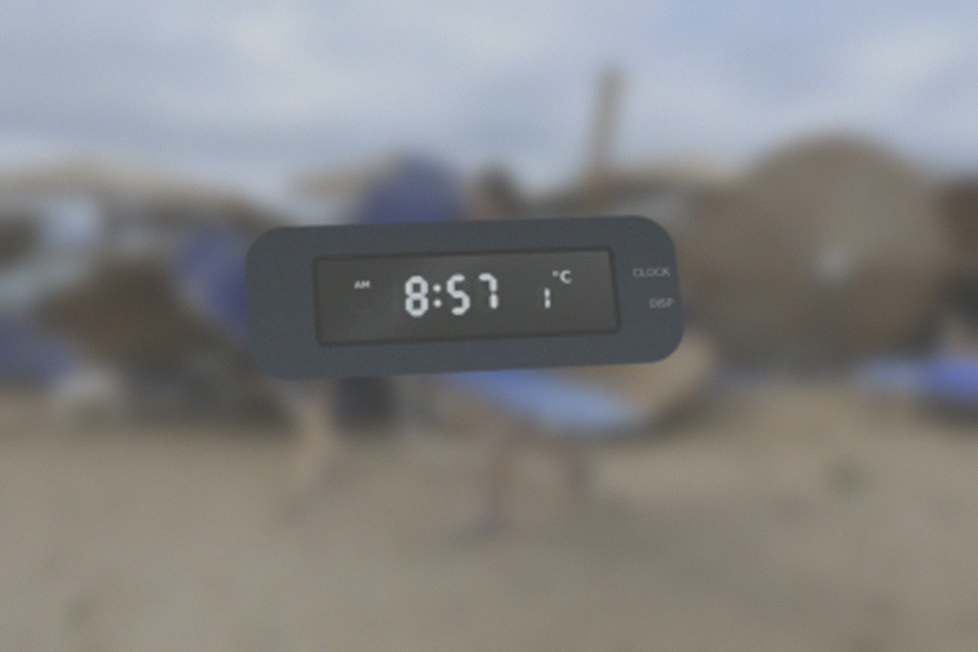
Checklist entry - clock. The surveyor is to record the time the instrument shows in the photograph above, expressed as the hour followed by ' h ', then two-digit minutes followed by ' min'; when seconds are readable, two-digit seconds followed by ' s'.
8 h 57 min
